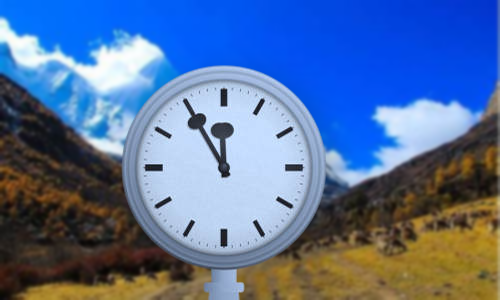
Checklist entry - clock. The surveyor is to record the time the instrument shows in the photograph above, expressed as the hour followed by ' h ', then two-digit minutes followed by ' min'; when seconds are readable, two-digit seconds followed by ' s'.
11 h 55 min
